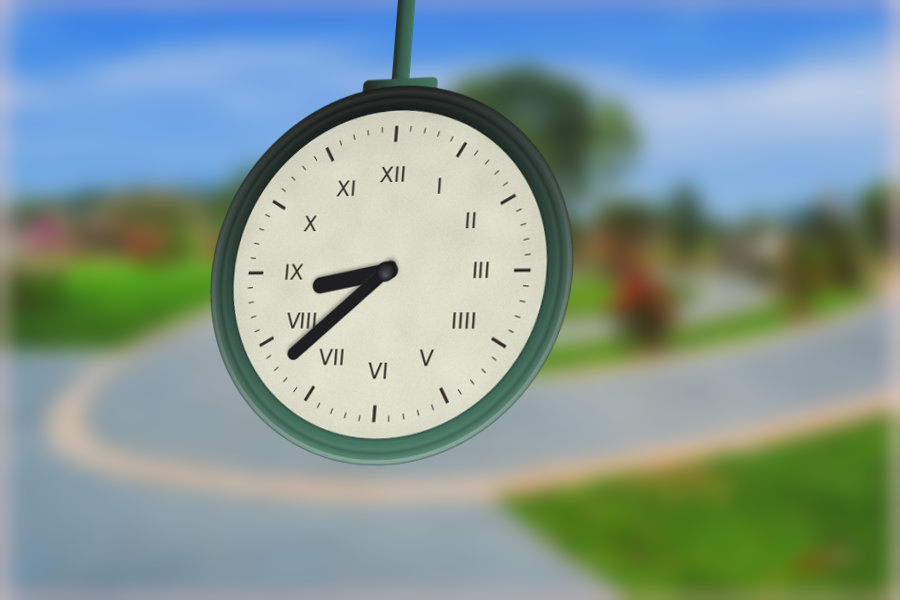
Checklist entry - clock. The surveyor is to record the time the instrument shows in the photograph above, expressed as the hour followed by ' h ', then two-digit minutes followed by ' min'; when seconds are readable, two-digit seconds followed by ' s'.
8 h 38 min
